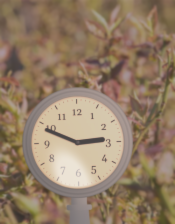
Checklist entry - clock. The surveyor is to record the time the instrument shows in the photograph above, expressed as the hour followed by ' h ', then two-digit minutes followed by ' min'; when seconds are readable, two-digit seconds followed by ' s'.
2 h 49 min
